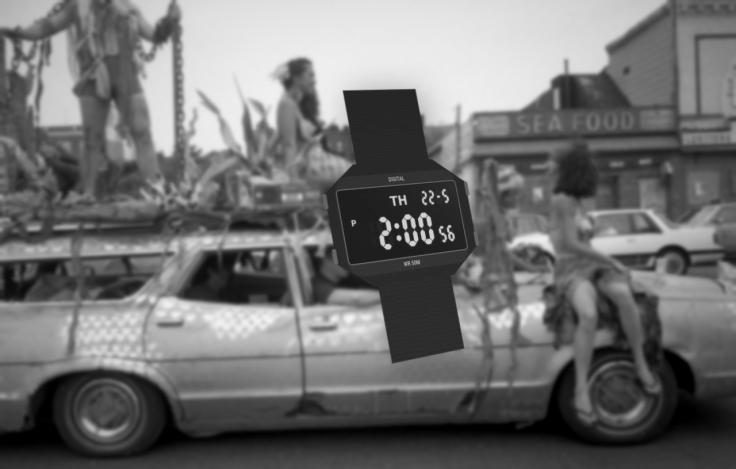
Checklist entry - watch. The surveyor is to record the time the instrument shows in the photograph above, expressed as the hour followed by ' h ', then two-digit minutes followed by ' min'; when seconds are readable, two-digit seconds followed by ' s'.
2 h 00 min 56 s
